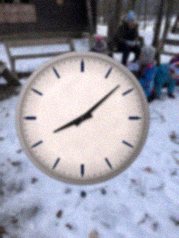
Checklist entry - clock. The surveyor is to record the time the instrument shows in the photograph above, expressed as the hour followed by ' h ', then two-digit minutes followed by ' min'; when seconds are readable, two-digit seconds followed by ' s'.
8 h 08 min
